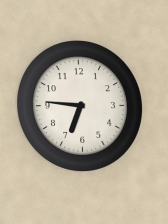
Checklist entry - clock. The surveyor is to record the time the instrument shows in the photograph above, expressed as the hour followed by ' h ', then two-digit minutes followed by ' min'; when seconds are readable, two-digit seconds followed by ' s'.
6 h 46 min
